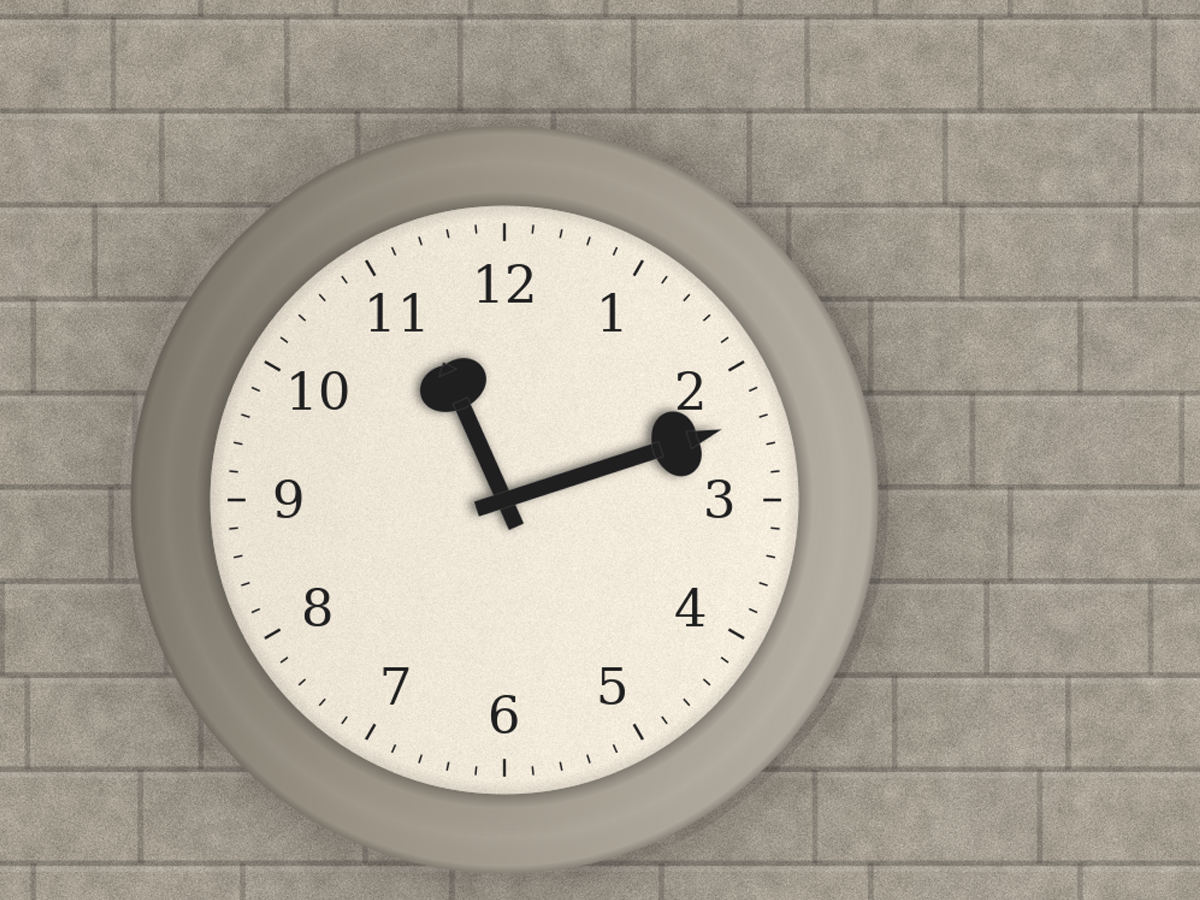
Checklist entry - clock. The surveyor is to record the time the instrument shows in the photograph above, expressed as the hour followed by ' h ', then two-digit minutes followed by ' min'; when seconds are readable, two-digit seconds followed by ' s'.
11 h 12 min
